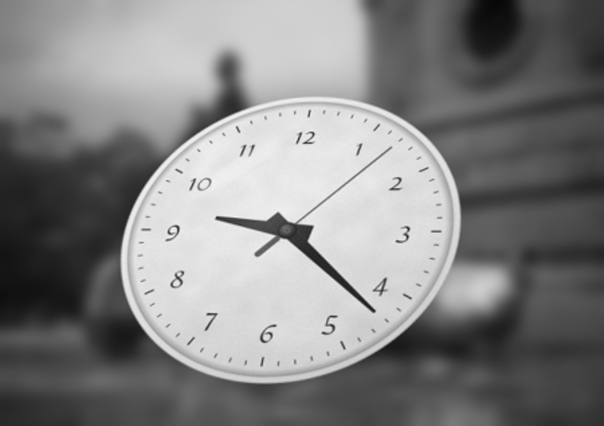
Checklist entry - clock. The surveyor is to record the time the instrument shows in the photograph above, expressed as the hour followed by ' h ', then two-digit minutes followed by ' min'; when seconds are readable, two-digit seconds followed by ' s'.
9 h 22 min 07 s
